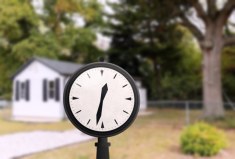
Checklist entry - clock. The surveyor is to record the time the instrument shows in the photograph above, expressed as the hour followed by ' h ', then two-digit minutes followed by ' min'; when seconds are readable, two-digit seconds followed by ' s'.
12 h 32 min
